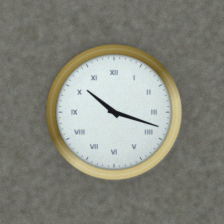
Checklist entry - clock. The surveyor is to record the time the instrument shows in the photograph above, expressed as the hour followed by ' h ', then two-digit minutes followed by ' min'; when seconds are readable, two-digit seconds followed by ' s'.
10 h 18 min
